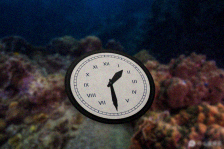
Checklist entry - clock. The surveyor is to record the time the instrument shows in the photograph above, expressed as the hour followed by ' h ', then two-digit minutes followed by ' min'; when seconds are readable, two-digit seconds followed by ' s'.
1 h 30 min
